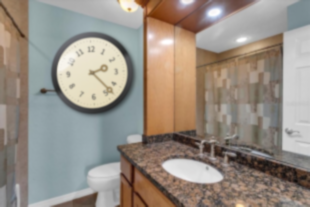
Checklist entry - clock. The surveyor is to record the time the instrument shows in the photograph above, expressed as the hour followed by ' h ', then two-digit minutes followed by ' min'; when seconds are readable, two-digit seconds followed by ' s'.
2 h 23 min
